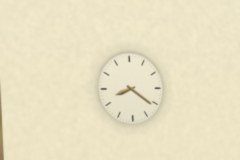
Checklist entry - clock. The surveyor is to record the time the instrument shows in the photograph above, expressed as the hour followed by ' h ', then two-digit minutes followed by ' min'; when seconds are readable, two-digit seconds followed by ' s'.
8 h 21 min
